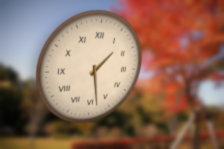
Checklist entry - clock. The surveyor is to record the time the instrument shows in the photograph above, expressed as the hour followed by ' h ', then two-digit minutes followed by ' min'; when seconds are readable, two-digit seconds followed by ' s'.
1 h 28 min
